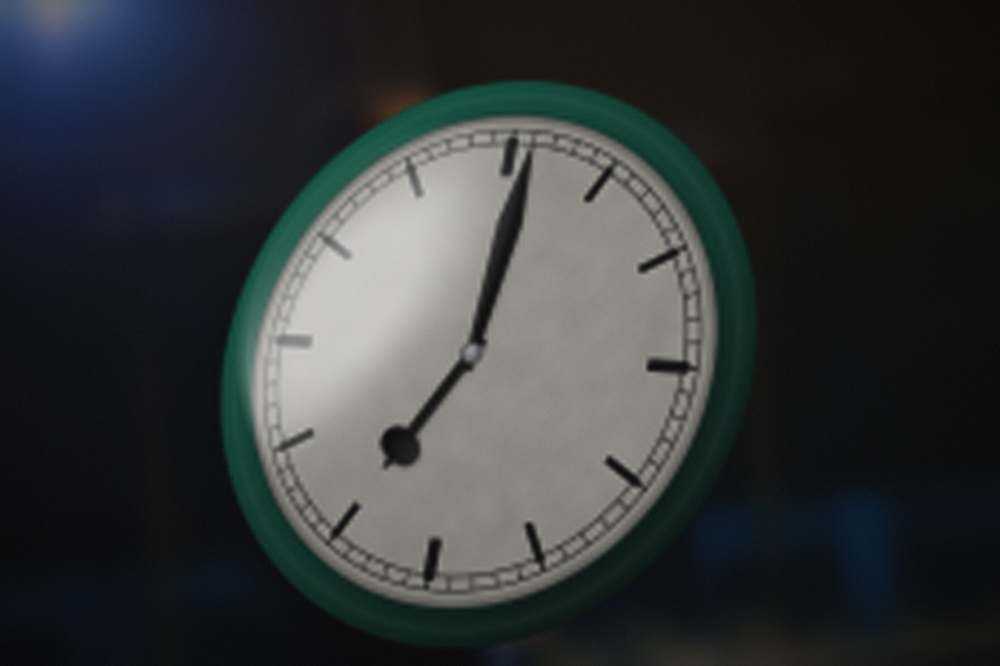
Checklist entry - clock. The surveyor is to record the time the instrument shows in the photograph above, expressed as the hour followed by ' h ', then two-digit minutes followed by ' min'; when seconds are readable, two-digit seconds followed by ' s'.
7 h 01 min
